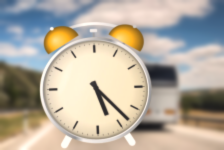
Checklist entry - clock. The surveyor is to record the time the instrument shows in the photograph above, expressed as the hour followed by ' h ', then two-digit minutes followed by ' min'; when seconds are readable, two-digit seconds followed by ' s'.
5 h 23 min
